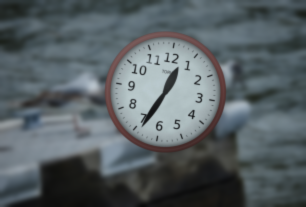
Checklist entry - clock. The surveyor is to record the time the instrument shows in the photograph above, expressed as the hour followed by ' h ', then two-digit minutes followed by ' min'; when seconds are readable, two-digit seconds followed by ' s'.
12 h 34 min
